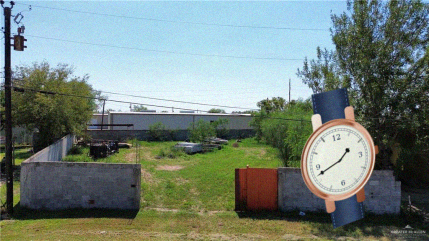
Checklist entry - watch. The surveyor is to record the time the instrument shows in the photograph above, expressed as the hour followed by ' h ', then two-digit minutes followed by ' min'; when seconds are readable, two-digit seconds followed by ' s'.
1 h 42 min
